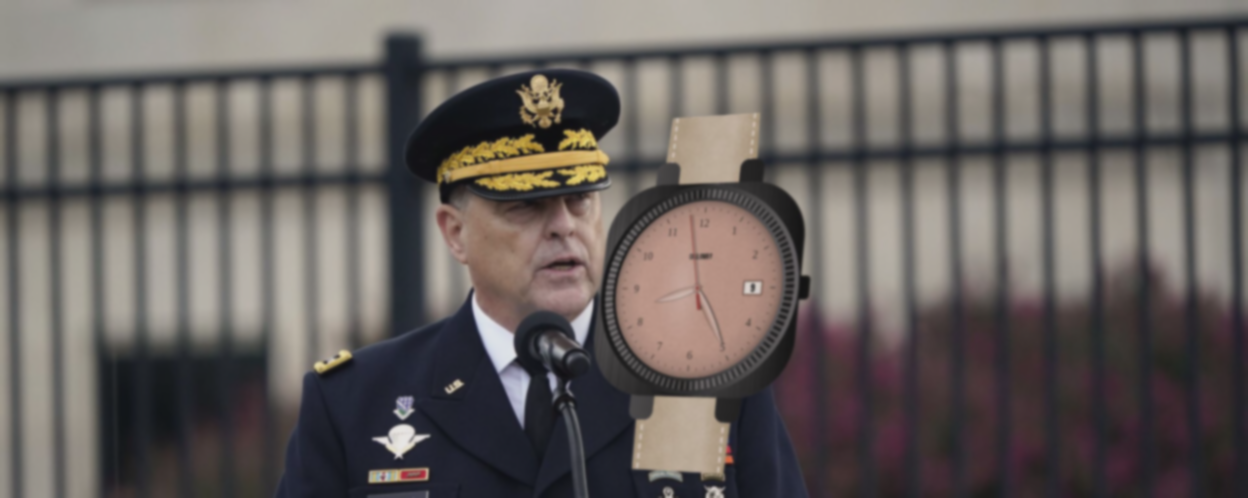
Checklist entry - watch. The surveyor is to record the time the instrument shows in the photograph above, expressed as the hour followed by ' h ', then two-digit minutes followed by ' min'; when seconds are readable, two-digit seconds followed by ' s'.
8 h 24 min 58 s
